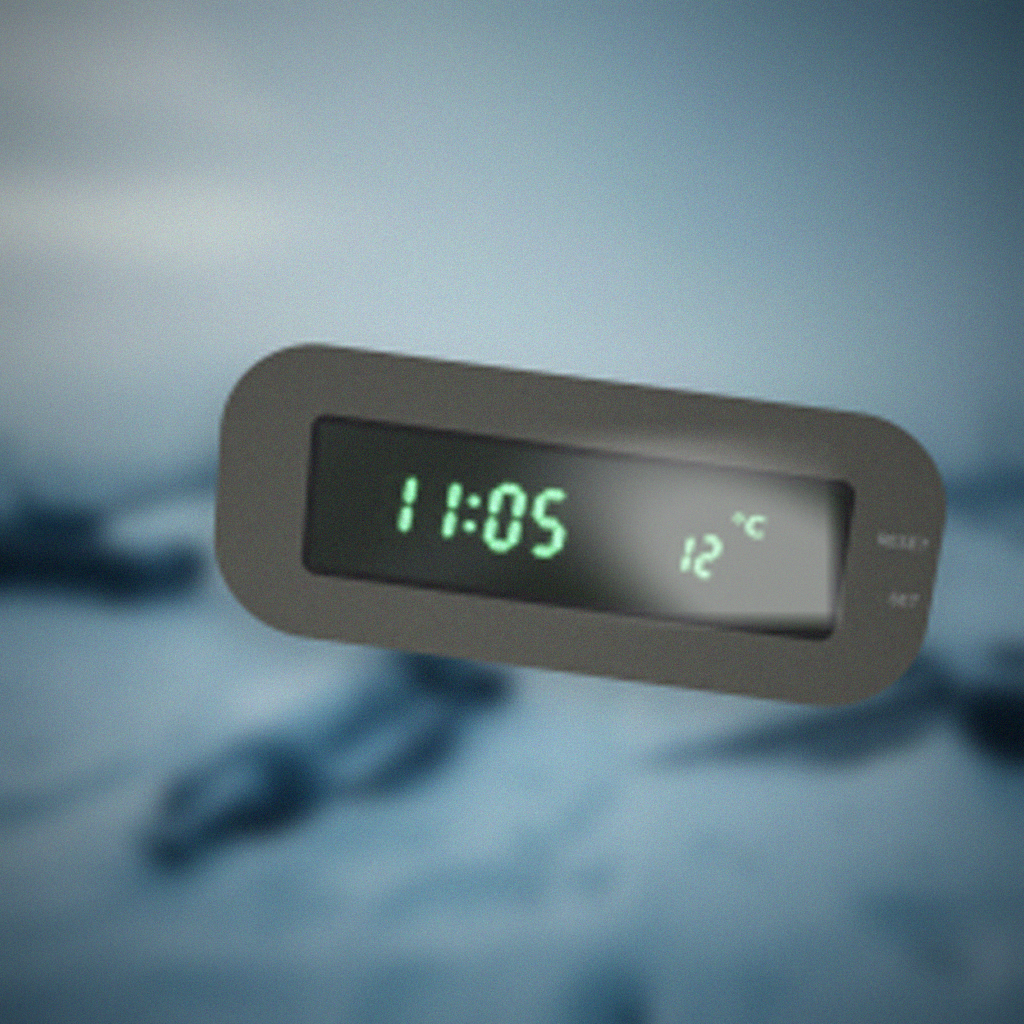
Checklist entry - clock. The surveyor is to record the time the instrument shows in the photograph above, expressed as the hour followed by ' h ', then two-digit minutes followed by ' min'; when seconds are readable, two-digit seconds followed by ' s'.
11 h 05 min
